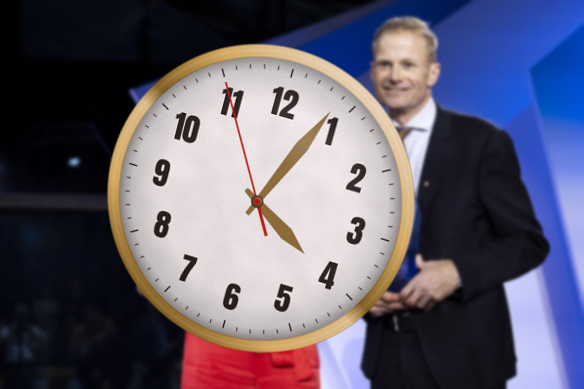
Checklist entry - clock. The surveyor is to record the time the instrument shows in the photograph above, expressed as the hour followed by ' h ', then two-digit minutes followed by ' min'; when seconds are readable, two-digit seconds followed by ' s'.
4 h 03 min 55 s
